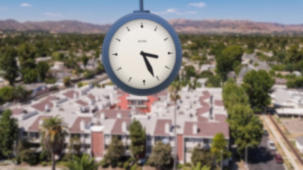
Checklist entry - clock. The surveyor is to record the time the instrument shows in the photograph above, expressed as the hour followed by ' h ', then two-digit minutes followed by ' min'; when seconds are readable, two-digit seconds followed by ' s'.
3 h 26 min
